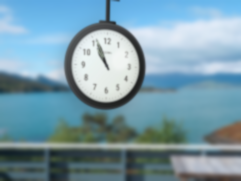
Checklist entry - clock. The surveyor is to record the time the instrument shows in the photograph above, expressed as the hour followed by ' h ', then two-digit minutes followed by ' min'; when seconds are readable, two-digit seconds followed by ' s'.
10 h 56 min
